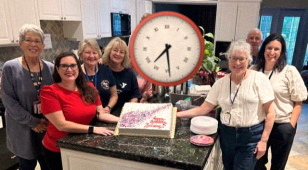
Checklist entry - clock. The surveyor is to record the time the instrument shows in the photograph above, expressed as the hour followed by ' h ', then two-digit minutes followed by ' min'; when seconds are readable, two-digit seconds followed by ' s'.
7 h 29 min
